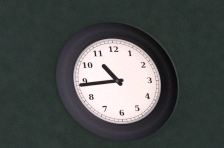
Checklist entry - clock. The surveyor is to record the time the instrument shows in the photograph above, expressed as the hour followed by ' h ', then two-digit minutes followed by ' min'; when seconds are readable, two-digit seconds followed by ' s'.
10 h 44 min
